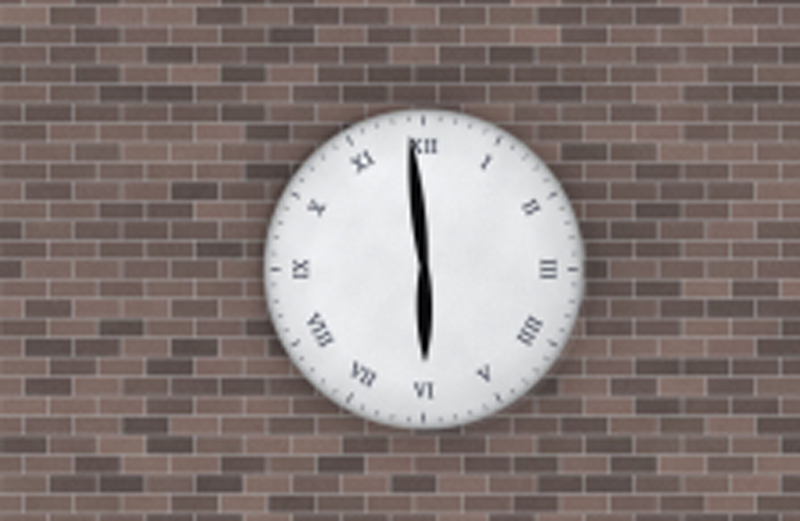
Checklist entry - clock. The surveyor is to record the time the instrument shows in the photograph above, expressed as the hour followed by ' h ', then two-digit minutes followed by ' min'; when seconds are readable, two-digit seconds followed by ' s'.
5 h 59 min
